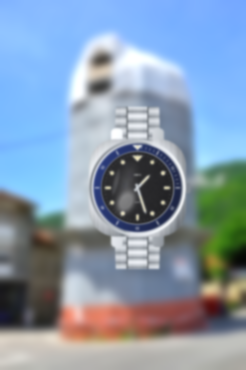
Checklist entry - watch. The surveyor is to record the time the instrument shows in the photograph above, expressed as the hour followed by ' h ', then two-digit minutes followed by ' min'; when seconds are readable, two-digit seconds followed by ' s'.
1 h 27 min
